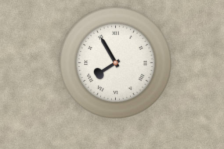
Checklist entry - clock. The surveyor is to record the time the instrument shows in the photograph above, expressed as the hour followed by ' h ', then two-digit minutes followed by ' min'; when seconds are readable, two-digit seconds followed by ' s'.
7 h 55 min
